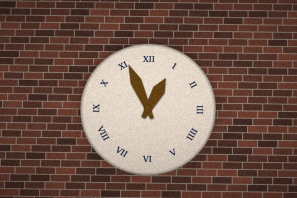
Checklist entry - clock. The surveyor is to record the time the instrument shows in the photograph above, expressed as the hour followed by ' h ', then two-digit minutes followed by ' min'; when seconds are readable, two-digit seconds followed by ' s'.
12 h 56 min
